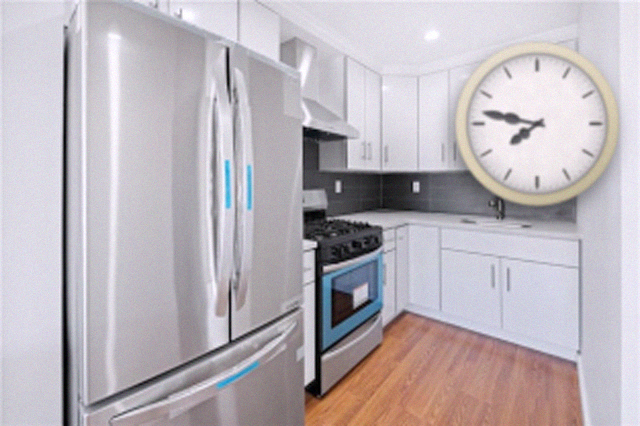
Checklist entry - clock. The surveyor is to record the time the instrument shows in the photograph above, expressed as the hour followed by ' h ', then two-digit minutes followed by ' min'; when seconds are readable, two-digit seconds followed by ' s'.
7 h 47 min
